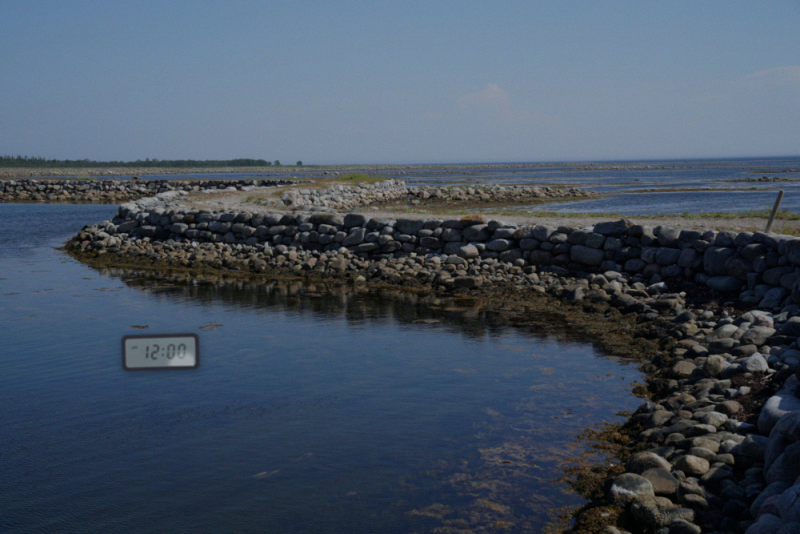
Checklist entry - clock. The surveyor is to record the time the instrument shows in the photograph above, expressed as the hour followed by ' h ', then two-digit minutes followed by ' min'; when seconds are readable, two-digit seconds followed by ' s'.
12 h 00 min
